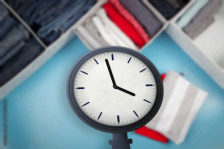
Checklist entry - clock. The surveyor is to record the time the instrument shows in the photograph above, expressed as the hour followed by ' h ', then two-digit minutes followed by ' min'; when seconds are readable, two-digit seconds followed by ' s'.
3 h 58 min
